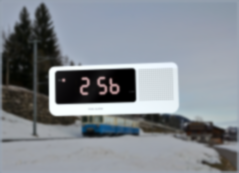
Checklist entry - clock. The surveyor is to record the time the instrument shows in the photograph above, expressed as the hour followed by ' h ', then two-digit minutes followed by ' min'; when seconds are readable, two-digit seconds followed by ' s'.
2 h 56 min
